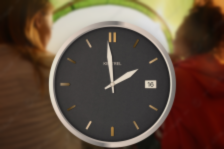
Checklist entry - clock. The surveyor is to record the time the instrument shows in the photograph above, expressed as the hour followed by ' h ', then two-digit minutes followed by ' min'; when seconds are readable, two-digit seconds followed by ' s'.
1 h 59 min
